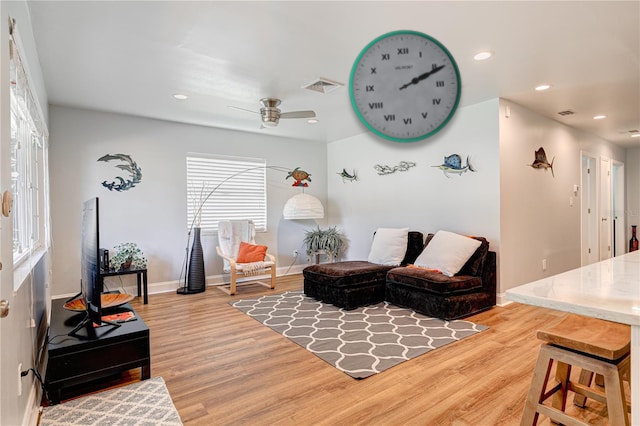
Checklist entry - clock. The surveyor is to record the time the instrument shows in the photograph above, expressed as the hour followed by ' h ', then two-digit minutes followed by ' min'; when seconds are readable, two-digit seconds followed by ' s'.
2 h 11 min
